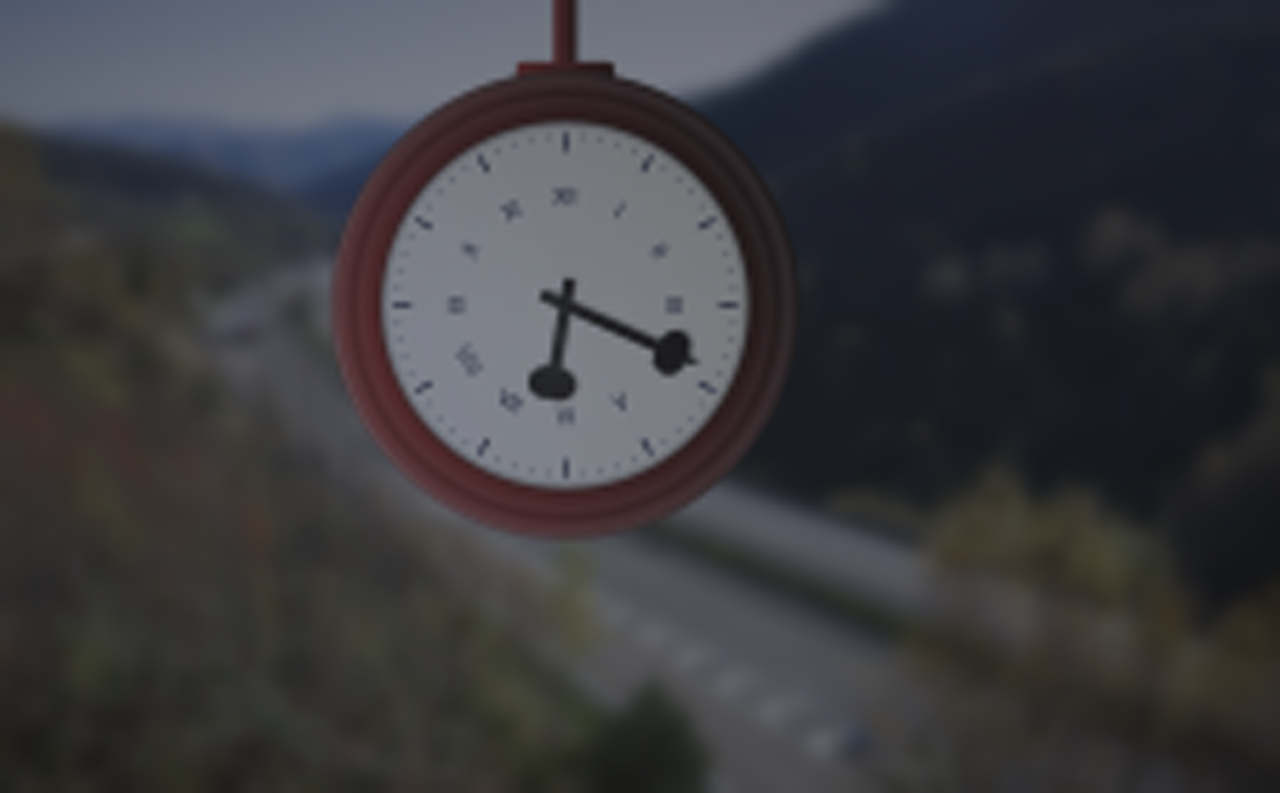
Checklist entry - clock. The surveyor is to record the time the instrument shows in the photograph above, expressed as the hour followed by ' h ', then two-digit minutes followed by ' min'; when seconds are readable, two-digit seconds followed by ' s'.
6 h 19 min
